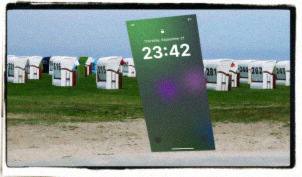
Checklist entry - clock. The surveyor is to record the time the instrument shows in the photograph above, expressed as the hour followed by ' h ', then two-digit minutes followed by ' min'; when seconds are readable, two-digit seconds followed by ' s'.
23 h 42 min
